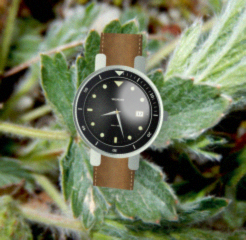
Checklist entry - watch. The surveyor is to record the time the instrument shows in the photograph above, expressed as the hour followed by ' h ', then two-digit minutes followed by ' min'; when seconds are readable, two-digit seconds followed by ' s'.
8 h 27 min
